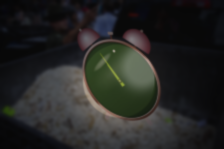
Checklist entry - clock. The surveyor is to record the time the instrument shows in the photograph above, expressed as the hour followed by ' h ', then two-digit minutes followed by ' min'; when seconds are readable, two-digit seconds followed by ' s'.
10 h 55 min
